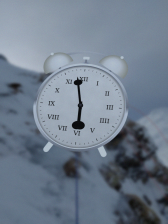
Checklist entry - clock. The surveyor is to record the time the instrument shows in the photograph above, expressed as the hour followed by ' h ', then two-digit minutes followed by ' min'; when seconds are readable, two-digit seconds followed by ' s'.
5 h 58 min
